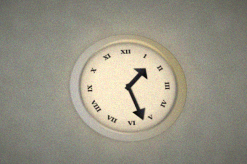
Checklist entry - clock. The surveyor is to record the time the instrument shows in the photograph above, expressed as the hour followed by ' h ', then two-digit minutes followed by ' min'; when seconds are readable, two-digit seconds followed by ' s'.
1 h 27 min
